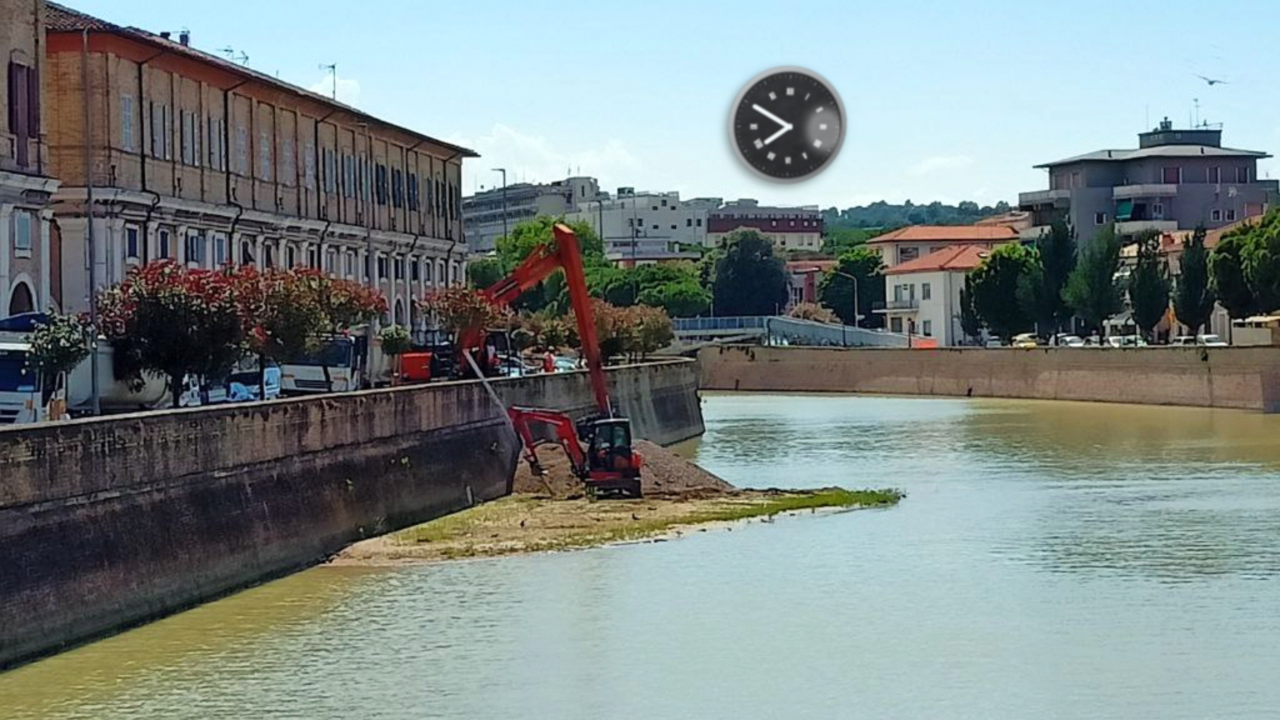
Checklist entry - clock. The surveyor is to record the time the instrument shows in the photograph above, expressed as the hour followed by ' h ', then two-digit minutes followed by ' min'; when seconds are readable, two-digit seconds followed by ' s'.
7 h 50 min
